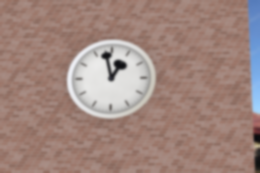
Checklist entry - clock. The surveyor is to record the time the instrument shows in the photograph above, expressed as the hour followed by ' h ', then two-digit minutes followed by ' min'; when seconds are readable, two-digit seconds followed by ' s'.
12 h 58 min
